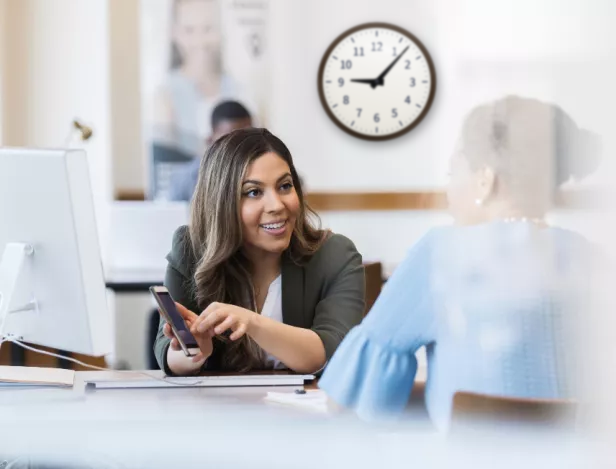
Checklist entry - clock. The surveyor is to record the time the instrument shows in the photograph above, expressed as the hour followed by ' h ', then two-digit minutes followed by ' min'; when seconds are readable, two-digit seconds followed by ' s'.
9 h 07 min
